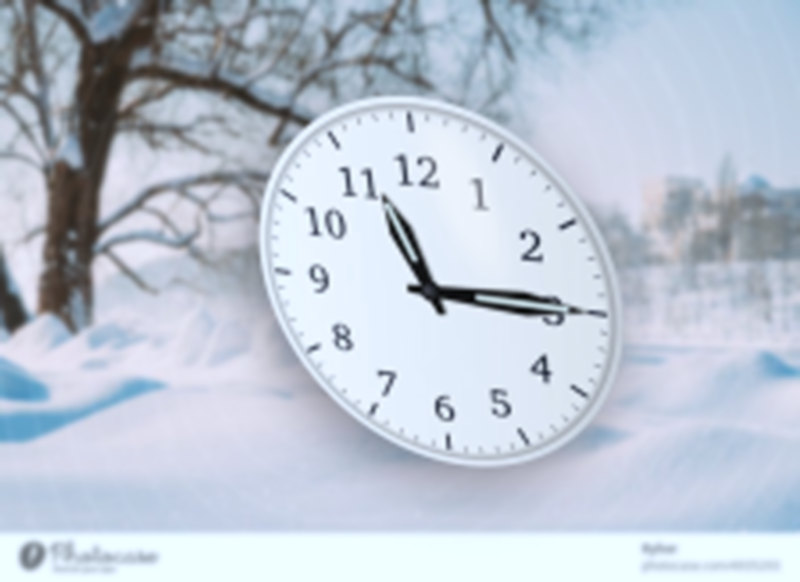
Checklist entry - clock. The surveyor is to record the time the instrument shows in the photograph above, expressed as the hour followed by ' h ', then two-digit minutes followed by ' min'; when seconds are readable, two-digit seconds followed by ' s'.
11 h 15 min
